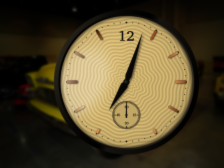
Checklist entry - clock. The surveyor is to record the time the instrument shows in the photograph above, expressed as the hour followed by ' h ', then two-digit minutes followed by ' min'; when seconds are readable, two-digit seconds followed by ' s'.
7 h 03 min
